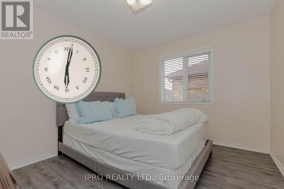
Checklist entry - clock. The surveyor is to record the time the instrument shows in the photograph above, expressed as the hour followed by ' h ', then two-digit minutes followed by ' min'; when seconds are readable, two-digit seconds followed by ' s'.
6 h 02 min
